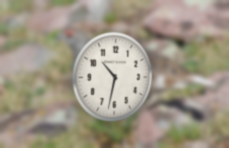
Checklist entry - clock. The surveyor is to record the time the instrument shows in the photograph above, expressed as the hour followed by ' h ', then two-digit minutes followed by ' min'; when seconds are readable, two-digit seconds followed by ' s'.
10 h 32 min
